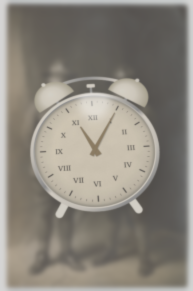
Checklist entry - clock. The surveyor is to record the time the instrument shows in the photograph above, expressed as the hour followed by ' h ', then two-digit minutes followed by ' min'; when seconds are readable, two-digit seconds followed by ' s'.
11 h 05 min
